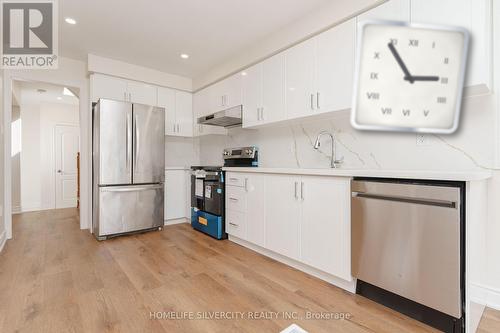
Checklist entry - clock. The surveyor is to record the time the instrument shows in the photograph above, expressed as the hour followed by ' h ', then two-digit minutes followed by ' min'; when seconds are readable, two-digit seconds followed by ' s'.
2 h 54 min
